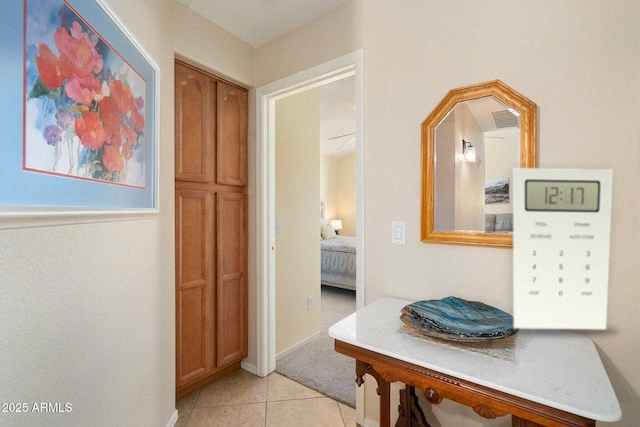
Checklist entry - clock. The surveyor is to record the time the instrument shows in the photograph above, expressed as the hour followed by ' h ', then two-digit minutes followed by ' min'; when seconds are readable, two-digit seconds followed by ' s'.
12 h 17 min
